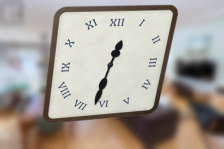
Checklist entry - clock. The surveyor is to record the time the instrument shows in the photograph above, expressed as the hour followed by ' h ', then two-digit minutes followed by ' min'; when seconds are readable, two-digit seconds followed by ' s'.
12 h 32 min
